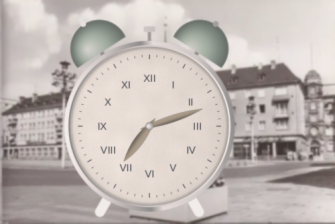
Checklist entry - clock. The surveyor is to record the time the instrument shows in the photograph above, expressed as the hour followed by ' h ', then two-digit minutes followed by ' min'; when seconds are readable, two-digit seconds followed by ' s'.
7 h 12 min
